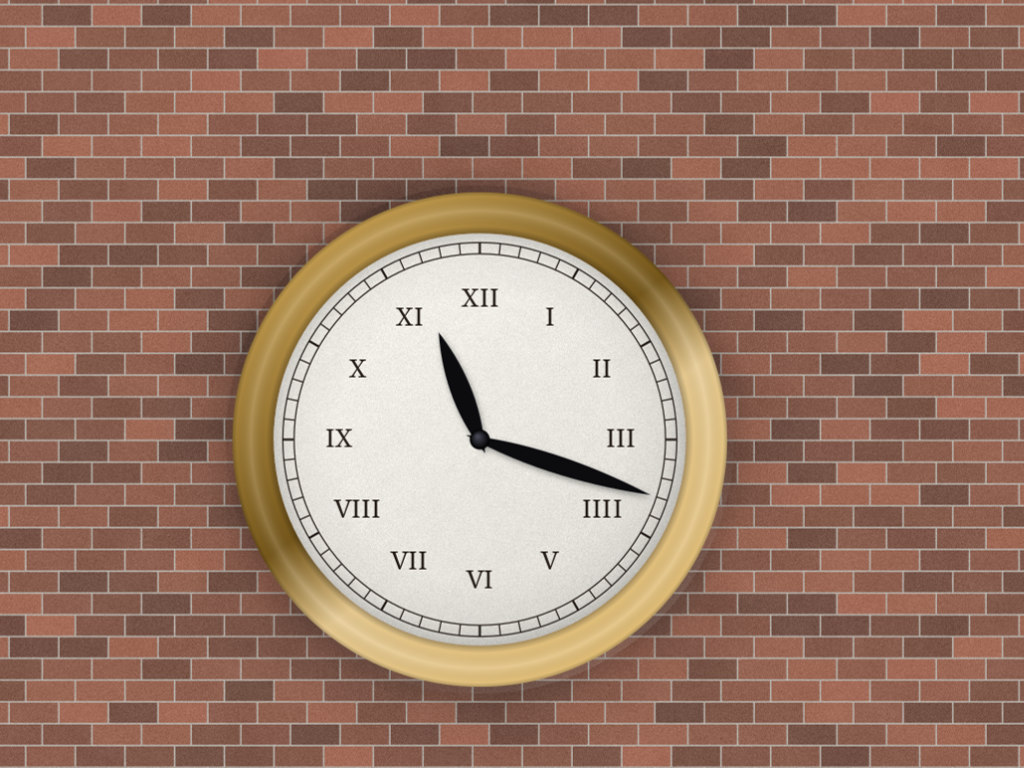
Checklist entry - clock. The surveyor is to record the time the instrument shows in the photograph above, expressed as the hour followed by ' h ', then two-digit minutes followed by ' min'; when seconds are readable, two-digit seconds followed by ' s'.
11 h 18 min
